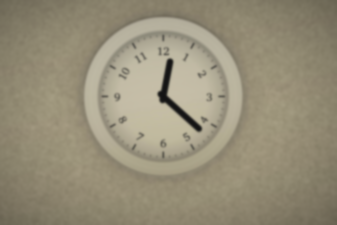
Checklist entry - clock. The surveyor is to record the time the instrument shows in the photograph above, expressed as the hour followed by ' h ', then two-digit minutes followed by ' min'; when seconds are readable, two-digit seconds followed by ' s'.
12 h 22 min
